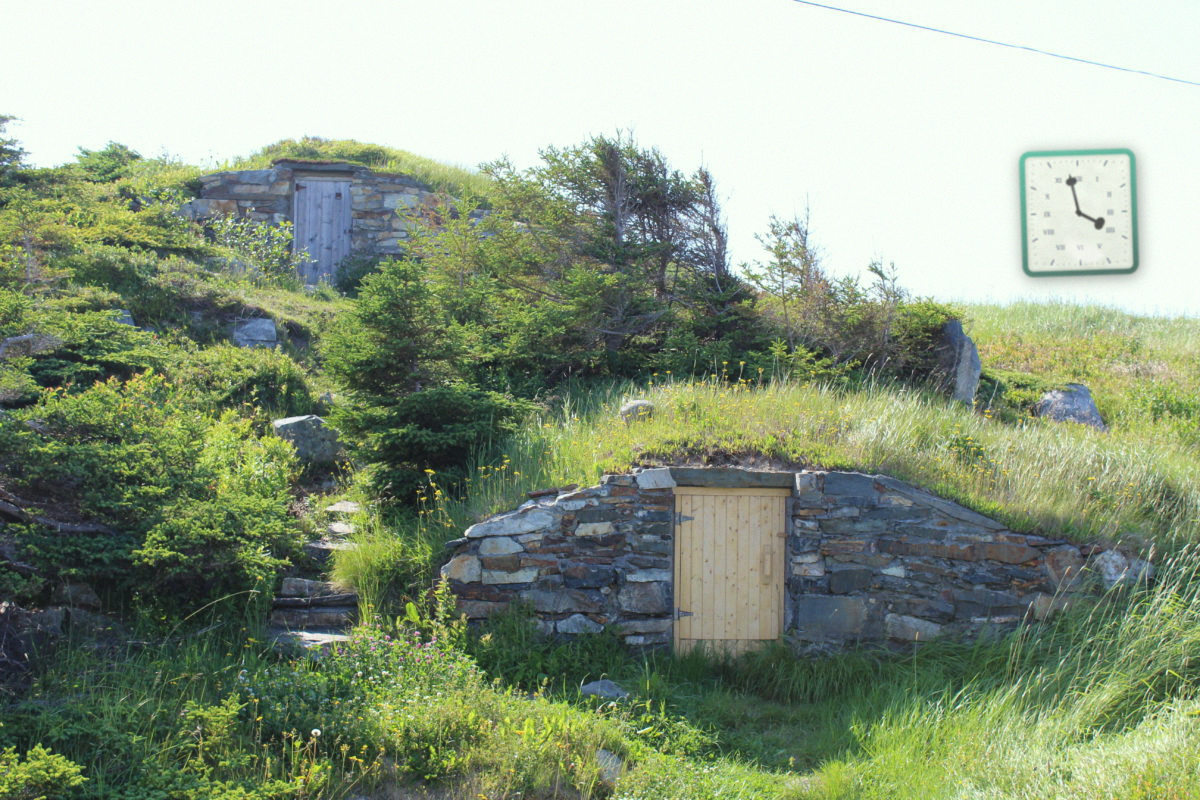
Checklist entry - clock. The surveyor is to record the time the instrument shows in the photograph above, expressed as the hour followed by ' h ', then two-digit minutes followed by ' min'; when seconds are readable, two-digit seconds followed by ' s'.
3 h 58 min
